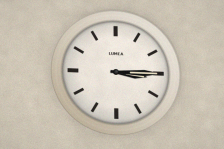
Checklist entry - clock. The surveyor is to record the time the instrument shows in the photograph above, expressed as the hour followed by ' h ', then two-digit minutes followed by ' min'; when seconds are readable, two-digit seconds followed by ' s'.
3 h 15 min
